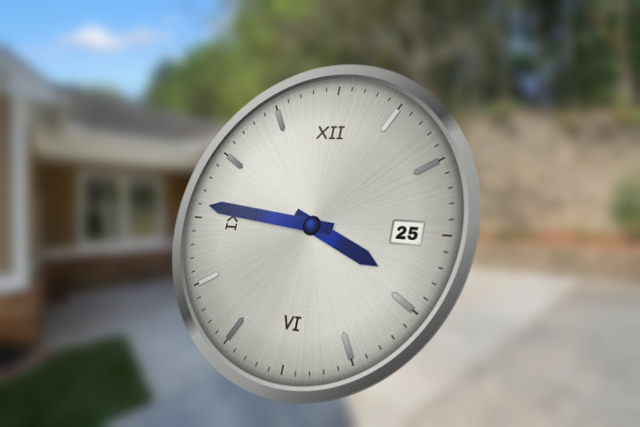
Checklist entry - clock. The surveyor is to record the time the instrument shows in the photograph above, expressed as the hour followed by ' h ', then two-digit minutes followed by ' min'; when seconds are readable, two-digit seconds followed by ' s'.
3 h 46 min
